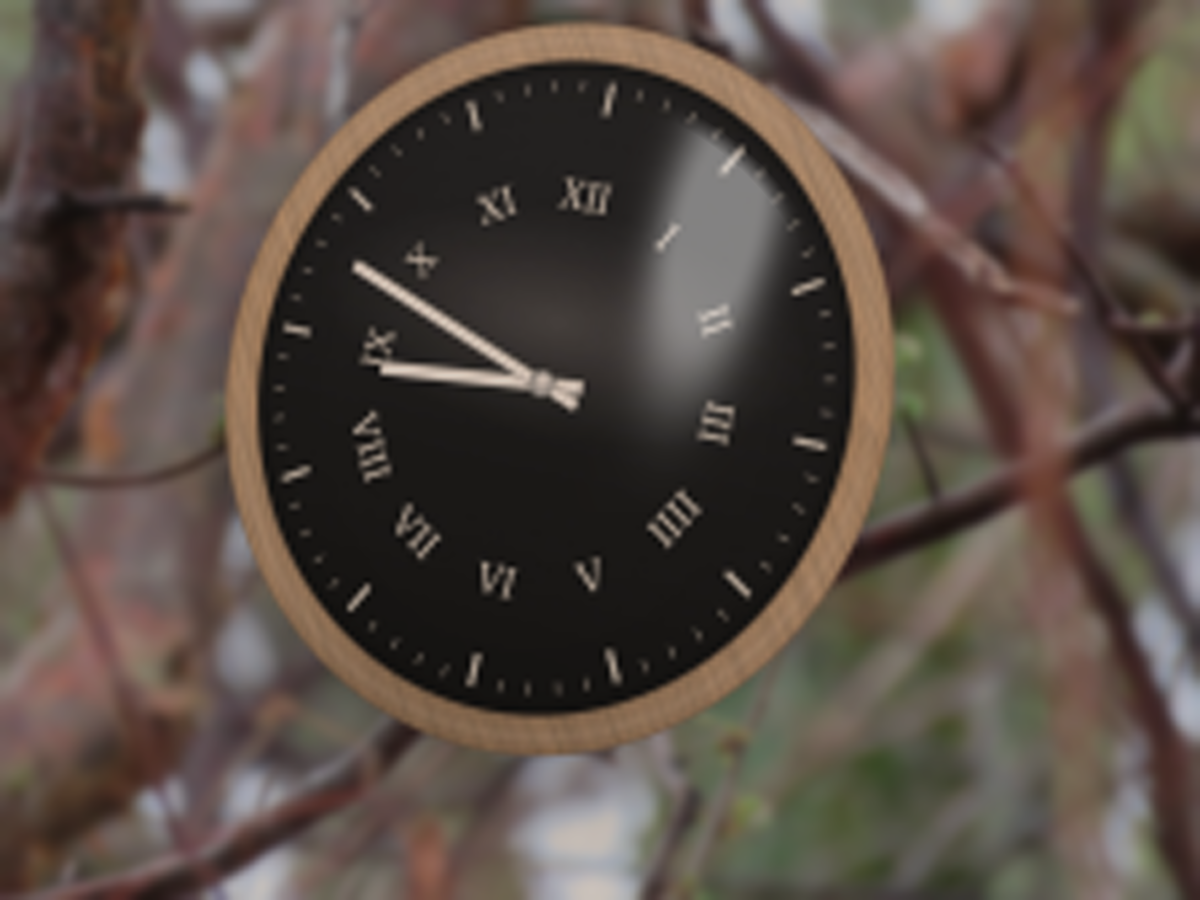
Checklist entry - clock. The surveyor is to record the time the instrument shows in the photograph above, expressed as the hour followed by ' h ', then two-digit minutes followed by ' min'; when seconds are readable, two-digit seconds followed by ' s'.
8 h 48 min
